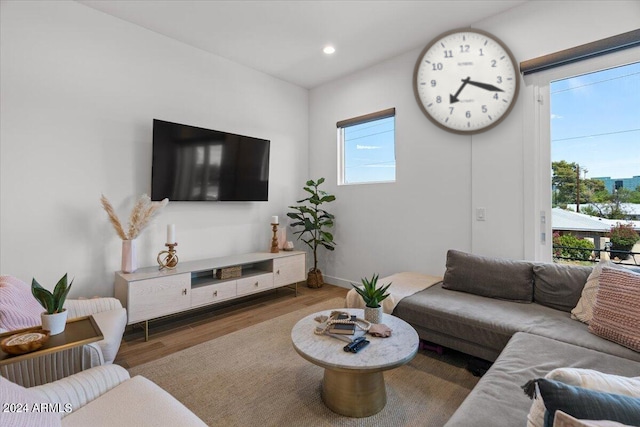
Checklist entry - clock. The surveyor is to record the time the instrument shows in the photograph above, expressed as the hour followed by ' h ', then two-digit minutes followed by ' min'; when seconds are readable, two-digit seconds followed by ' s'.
7 h 18 min
